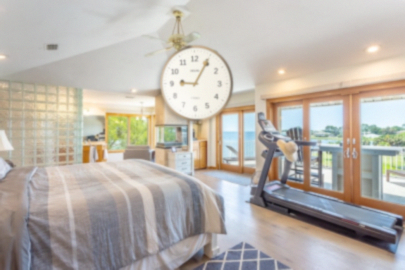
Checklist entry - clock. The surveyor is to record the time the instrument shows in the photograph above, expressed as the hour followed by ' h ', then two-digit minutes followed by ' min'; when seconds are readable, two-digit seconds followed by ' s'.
9 h 05 min
